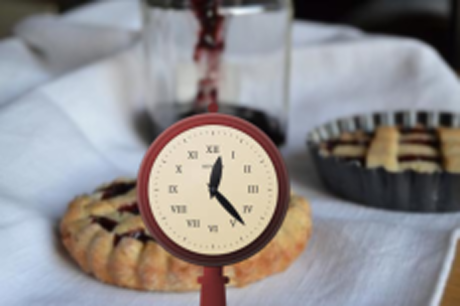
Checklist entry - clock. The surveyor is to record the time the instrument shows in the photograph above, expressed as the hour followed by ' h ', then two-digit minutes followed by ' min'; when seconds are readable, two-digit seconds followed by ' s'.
12 h 23 min
